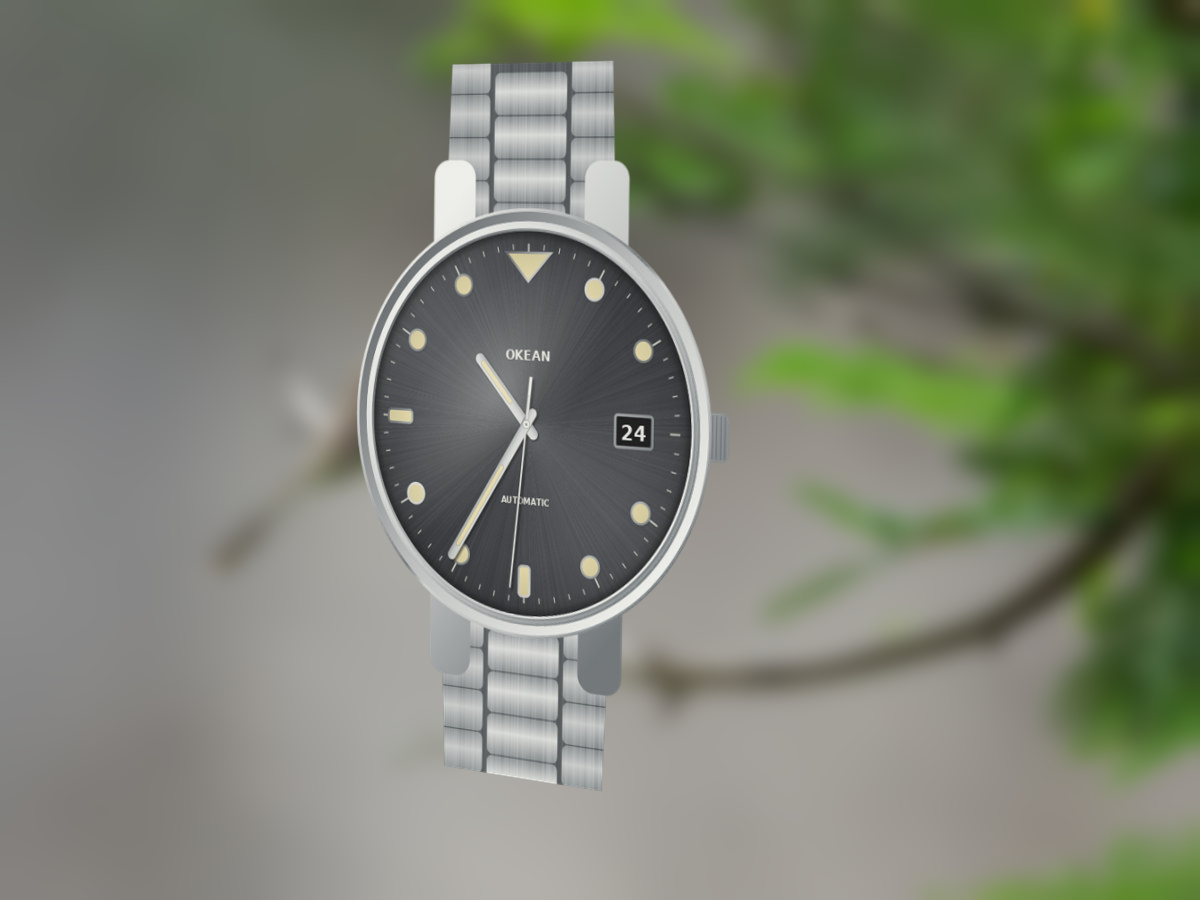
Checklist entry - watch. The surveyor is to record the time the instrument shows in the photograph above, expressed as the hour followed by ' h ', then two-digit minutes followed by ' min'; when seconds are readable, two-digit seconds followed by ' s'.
10 h 35 min 31 s
